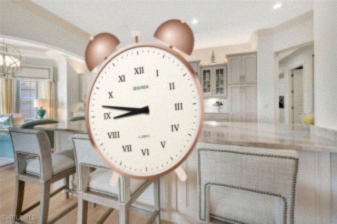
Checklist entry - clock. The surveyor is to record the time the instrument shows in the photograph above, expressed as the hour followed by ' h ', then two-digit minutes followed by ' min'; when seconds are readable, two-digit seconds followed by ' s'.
8 h 47 min
